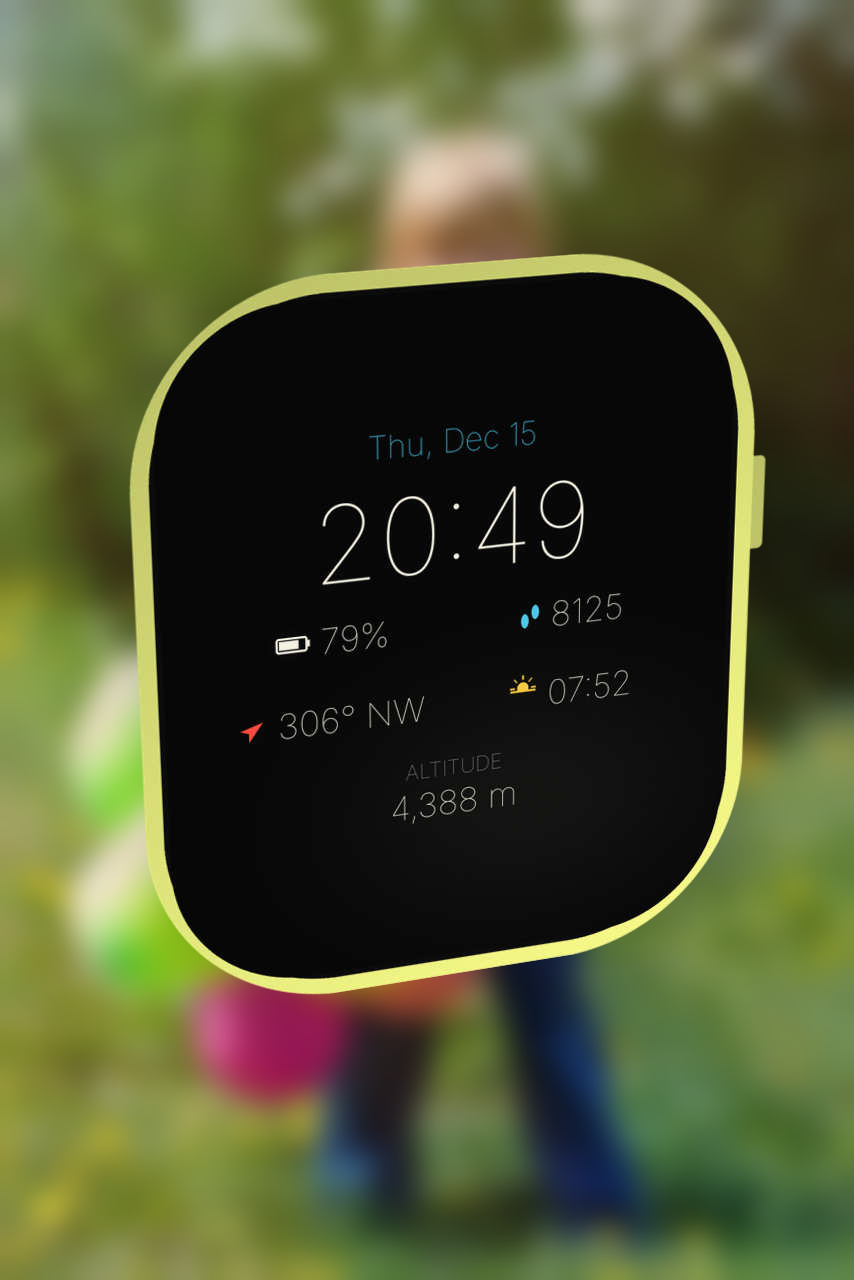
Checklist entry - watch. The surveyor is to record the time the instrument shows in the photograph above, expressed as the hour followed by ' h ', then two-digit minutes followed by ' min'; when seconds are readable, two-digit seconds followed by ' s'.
20 h 49 min
